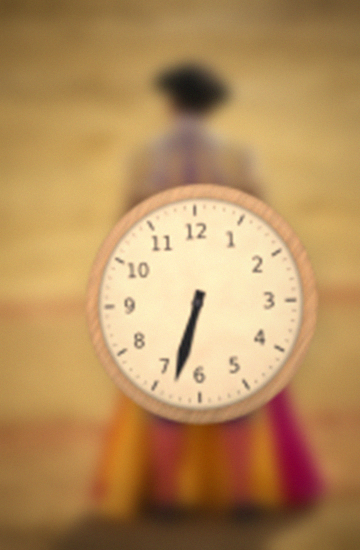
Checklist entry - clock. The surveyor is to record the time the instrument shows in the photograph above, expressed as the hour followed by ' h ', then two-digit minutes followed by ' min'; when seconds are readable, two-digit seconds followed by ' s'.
6 h 33 min
